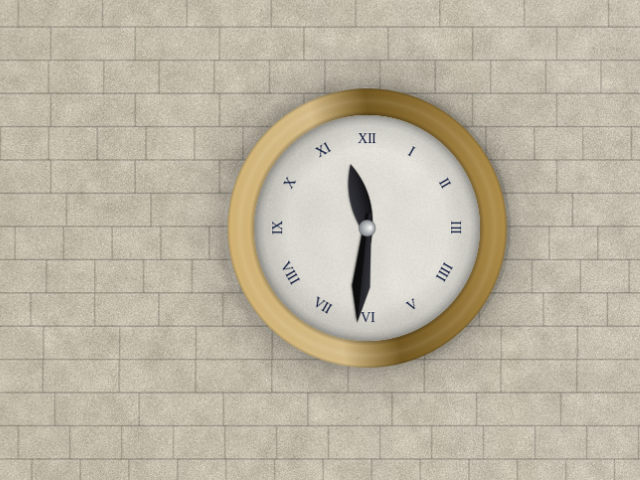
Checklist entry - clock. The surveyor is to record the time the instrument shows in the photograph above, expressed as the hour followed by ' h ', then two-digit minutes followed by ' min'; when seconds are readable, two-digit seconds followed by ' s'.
11 h 31 min
